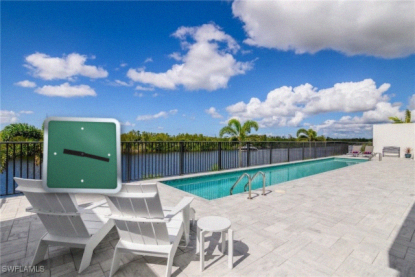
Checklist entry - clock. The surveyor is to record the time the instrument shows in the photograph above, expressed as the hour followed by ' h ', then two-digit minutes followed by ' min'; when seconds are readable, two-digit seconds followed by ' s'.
9 h 17 min
